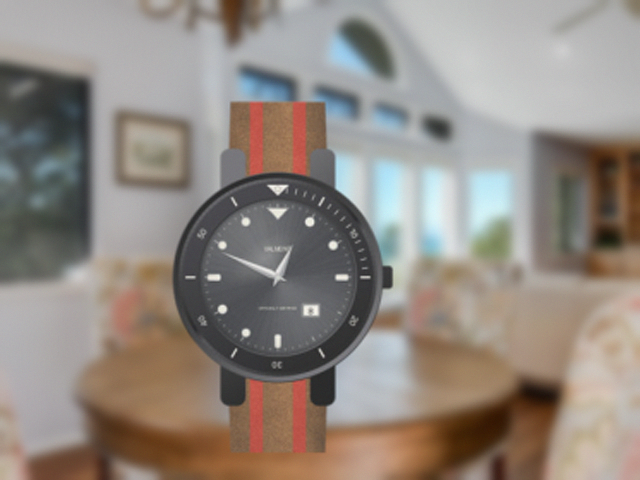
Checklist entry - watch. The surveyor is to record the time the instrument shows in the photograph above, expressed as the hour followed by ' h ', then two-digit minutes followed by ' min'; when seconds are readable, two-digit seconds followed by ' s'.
12 h 49 min
